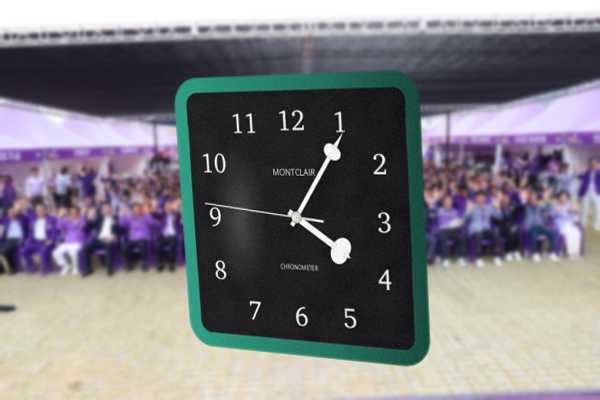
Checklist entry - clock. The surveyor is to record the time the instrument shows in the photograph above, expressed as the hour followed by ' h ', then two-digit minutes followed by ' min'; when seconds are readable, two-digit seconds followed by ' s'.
4 h 05 min 46 s
